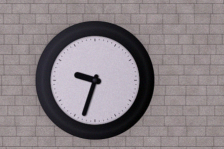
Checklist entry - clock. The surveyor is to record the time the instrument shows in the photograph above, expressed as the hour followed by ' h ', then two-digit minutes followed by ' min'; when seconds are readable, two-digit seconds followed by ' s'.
9 h 33 min
